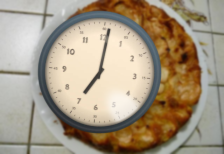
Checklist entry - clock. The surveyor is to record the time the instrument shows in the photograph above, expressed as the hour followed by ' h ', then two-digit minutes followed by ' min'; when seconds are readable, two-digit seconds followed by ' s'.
7 h 01 min
